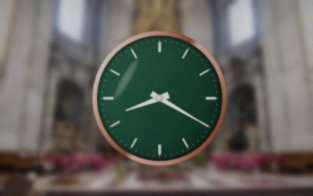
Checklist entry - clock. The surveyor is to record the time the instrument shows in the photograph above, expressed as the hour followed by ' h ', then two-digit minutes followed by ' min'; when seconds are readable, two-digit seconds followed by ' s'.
8 h 20 min
